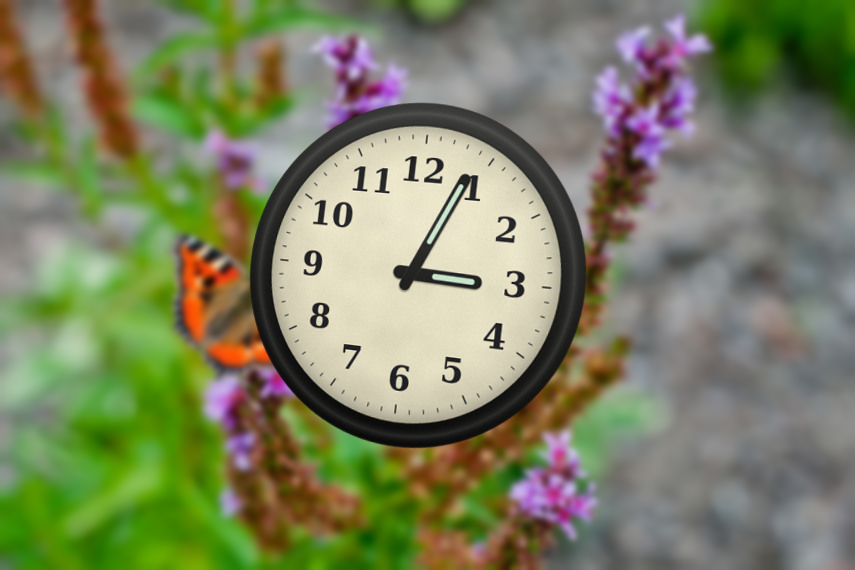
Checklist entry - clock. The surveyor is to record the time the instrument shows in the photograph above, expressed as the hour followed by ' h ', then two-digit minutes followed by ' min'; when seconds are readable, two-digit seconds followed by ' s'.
3 h 04 min
